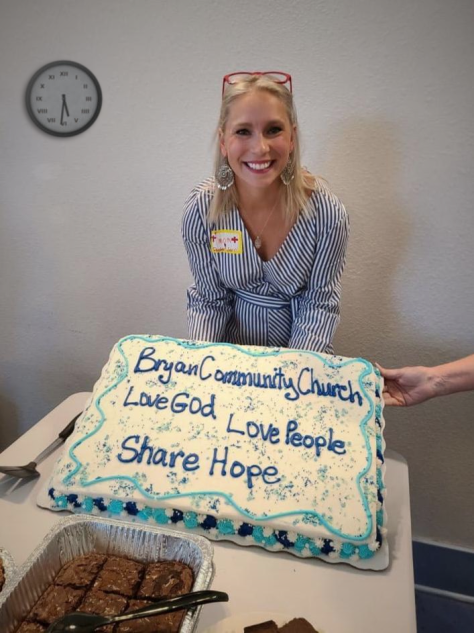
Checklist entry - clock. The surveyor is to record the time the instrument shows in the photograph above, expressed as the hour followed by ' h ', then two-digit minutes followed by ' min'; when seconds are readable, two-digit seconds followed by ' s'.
5 h 31 min
